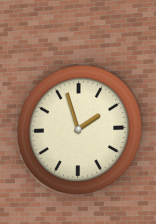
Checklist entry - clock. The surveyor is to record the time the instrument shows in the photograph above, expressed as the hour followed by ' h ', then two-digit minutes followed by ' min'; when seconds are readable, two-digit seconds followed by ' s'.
1 h 57 min
